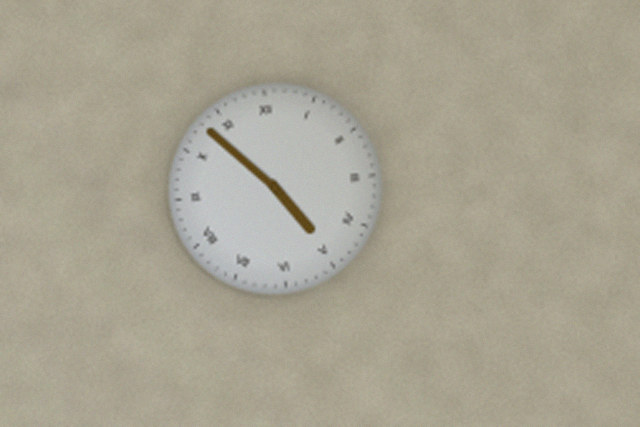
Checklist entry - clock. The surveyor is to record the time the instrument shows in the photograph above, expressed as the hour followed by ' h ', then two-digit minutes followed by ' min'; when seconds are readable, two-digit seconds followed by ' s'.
4 h 53 min
